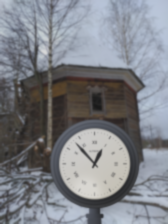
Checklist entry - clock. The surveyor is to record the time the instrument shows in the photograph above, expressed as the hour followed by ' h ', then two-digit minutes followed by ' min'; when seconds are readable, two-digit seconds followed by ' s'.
12 h 53 min
